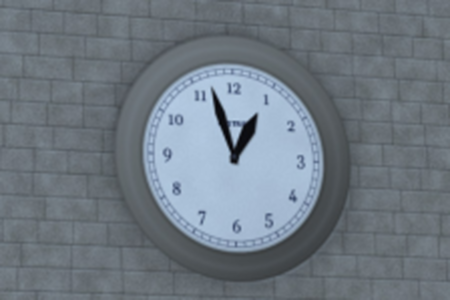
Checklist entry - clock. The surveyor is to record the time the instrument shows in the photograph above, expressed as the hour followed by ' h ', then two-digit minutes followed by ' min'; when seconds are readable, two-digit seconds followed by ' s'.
12 h 57 min
